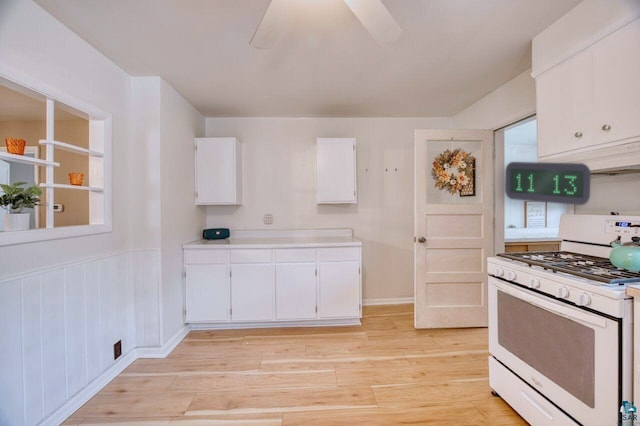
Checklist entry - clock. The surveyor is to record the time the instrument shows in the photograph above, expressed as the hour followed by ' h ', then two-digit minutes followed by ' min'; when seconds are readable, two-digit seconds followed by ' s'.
11 h 13 min
